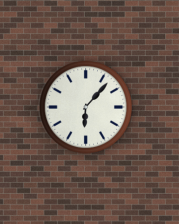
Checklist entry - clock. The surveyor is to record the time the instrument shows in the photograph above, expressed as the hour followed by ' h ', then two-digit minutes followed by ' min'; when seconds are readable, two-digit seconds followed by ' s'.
6 h 07 min
